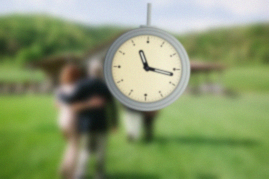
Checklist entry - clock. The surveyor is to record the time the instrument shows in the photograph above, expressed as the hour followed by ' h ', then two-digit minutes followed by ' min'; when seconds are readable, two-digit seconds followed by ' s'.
11 h 17 min
